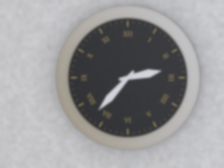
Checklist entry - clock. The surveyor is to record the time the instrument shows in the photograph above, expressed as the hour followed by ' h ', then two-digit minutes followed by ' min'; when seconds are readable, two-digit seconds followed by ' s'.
2 h 37 min
